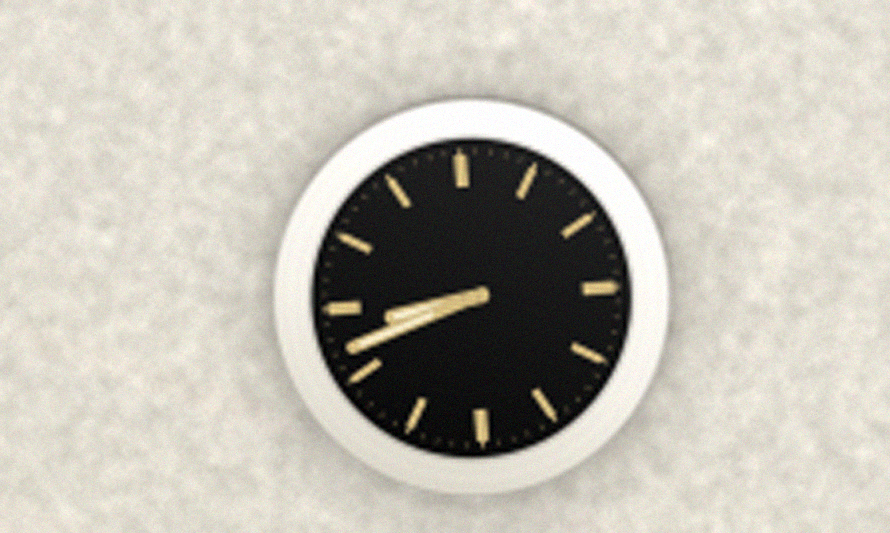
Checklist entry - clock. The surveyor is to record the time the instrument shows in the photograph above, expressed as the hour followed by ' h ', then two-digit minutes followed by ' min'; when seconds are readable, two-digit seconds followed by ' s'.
8 h 42 min
